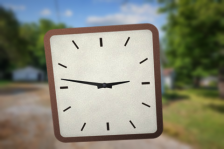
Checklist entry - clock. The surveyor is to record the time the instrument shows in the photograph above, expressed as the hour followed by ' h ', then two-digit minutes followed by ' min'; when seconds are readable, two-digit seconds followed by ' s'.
2 h 47 min
